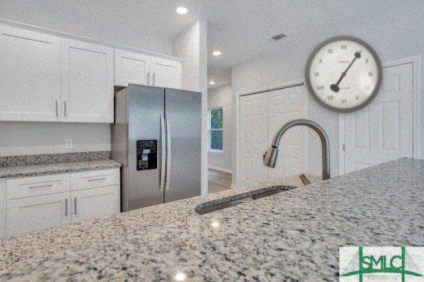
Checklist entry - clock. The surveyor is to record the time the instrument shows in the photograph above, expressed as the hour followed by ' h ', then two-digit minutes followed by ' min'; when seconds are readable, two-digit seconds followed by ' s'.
7 h 06 min
